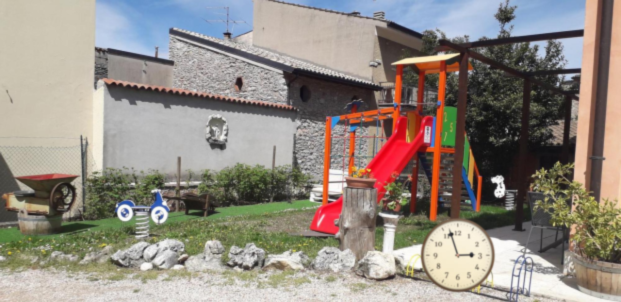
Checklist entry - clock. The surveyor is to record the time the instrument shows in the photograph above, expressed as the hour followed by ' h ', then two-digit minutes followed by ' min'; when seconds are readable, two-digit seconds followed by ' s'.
2 h 57 min
